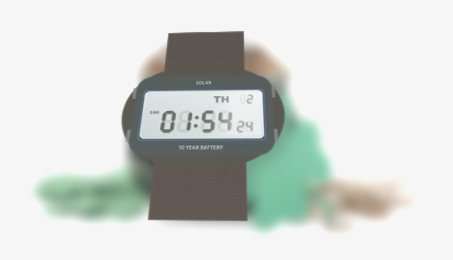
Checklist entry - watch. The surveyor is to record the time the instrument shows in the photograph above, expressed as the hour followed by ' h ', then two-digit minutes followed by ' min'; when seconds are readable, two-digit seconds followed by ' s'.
1 h 54 min 24 s
